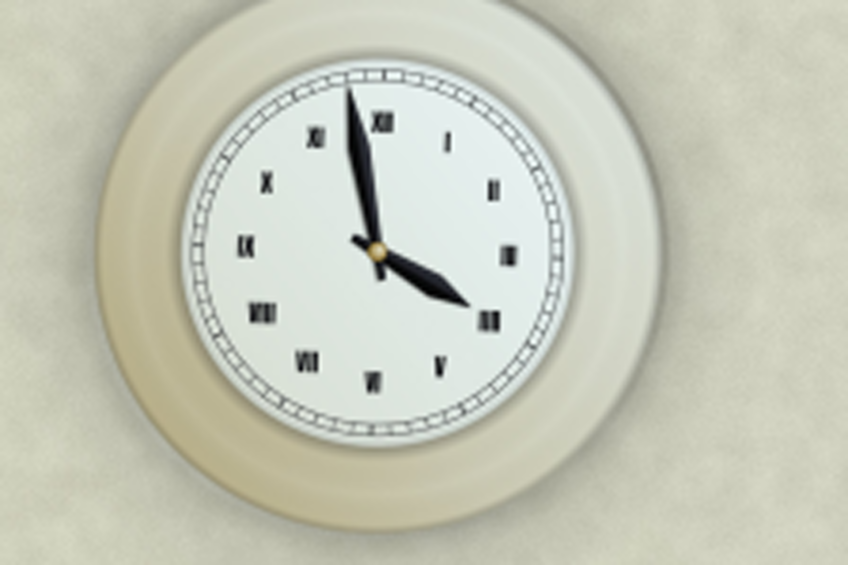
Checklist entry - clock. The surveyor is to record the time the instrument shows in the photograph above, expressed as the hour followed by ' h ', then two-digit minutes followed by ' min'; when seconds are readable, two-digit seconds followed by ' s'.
3 h 58 min
